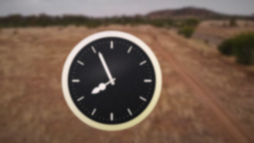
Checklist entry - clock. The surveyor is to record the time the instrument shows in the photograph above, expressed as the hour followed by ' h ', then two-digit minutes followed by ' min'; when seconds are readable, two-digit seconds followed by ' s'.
7 h 56 min
